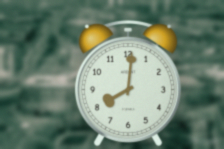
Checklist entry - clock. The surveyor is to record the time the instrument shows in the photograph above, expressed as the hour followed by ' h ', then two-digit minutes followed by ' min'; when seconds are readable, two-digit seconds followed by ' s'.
8 h 01 min
